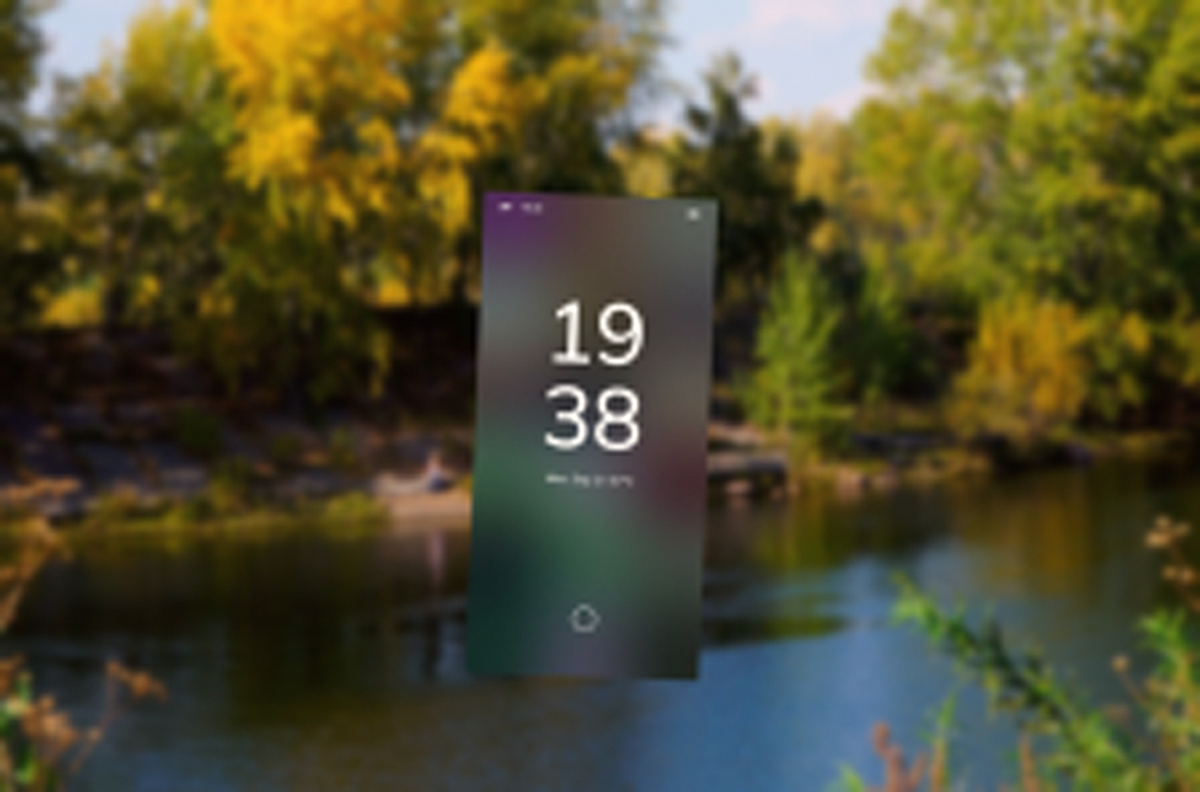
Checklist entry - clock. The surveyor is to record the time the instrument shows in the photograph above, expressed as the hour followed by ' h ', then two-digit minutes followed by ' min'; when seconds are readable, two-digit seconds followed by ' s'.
19 h 38 min
